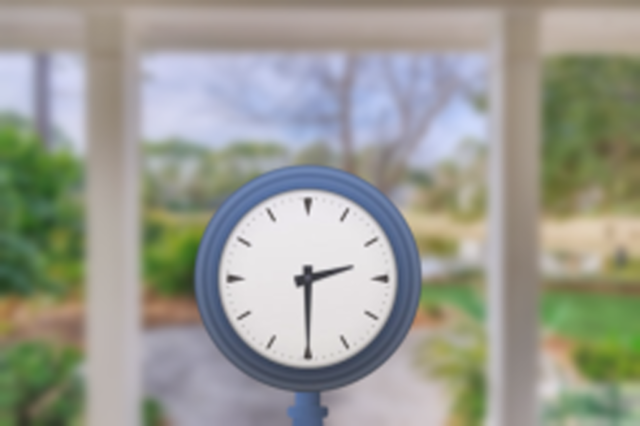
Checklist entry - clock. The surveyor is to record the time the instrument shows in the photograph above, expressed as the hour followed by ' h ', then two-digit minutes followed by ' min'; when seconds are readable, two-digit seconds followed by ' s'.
2 h 30 min
